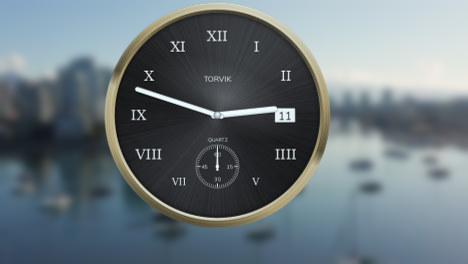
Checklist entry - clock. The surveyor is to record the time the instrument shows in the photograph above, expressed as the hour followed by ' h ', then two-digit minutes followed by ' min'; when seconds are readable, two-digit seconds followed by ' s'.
2 h 48 min
